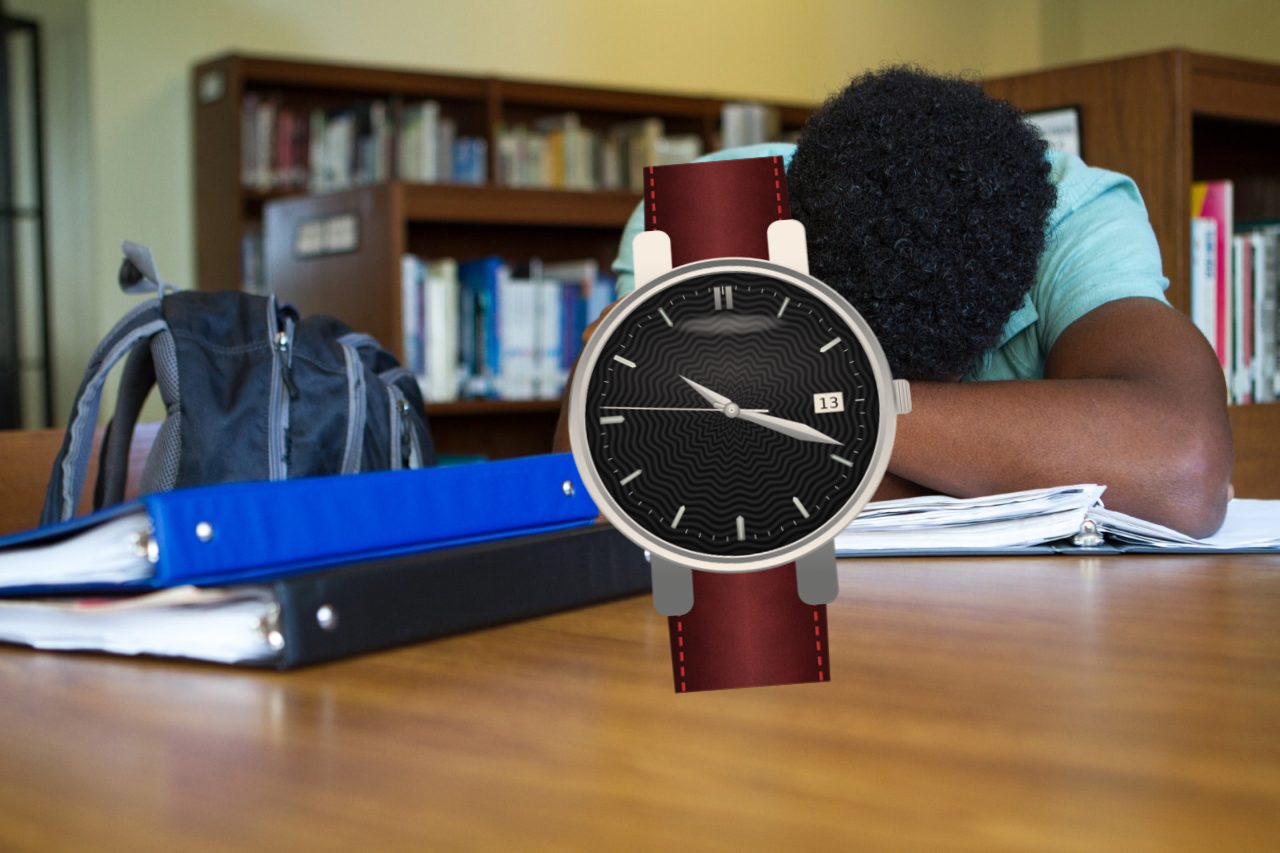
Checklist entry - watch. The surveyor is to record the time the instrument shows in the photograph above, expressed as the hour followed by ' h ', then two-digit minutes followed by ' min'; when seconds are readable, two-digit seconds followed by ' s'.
10 h 18 min 46 s
